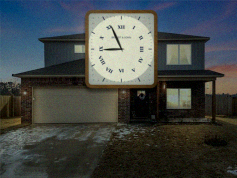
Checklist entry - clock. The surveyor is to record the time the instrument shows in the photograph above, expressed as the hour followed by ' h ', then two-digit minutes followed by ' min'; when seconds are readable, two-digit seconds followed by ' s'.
8 h 56 min
